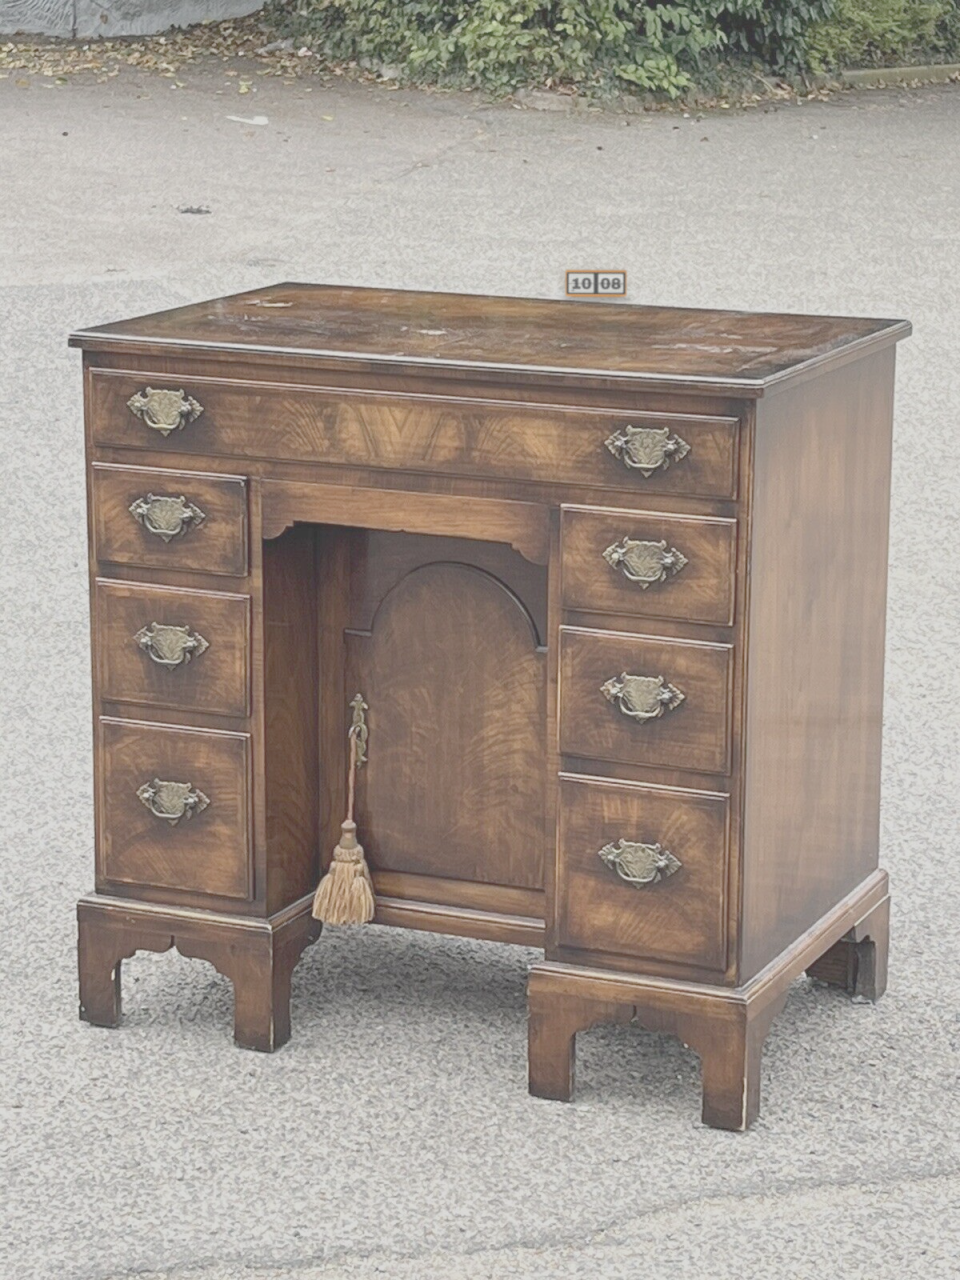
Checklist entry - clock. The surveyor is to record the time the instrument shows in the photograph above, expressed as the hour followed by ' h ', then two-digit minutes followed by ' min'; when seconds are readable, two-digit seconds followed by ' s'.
10 h 08 min
